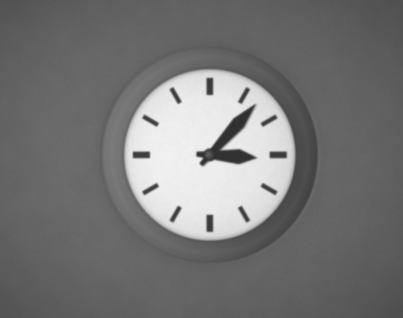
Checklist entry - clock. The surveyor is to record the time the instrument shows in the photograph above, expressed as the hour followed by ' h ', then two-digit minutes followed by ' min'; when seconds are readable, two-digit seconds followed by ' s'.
3 h 07 min
